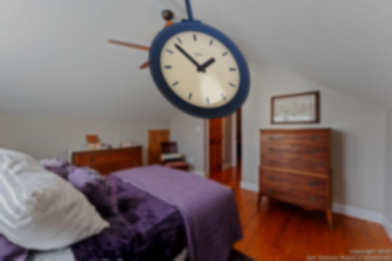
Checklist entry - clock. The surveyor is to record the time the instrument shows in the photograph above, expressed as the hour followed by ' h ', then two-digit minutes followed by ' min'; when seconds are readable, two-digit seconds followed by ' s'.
1 h 53 min
